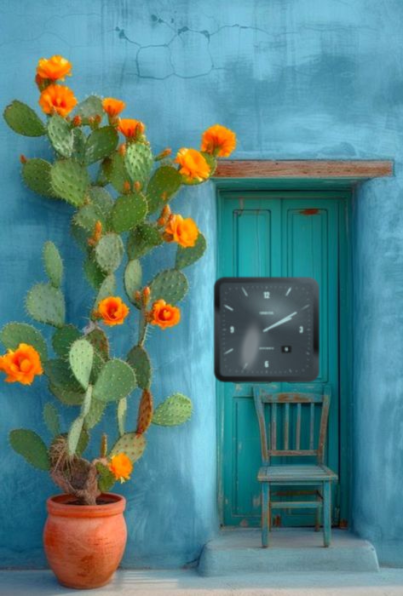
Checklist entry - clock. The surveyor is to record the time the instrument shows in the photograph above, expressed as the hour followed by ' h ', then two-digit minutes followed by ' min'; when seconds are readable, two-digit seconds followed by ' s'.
2 h 10 min
